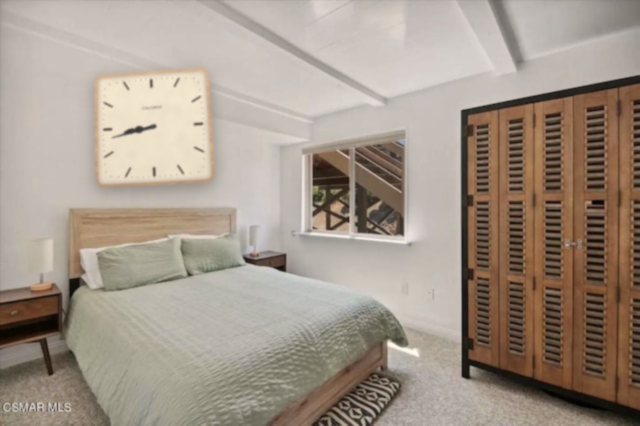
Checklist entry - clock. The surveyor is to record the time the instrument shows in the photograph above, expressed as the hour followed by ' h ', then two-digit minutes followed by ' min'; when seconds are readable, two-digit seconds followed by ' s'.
8 h 43 min
